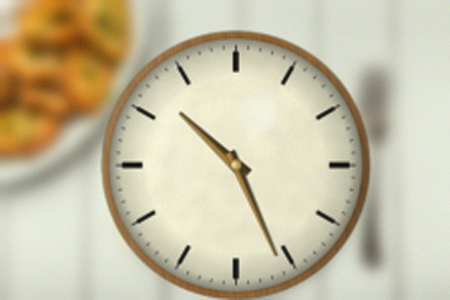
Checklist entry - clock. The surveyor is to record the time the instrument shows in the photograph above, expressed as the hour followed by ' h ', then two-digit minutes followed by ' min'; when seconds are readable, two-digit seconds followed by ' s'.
10 h 26 min
